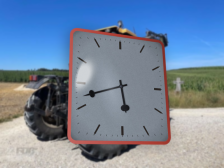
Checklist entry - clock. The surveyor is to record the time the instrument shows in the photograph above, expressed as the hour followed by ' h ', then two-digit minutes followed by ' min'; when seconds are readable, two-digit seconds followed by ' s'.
5 h 42 min
